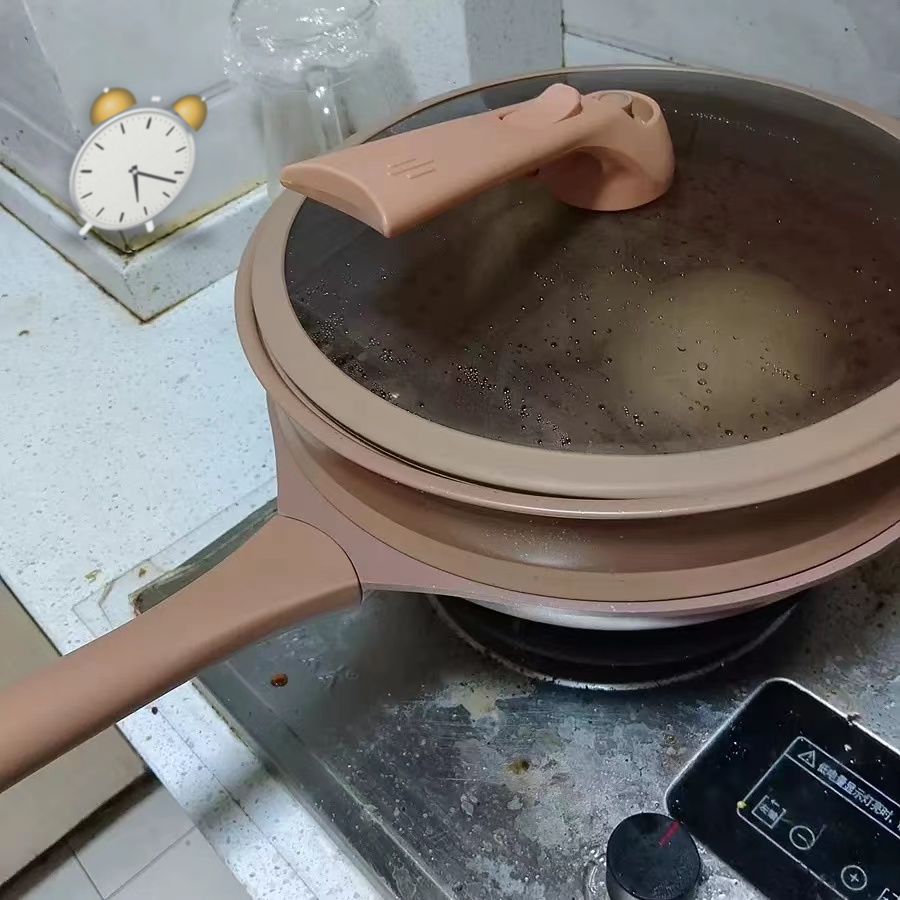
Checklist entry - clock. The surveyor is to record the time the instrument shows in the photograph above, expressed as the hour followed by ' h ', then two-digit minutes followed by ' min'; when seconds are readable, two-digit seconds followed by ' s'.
5 h 17 min
